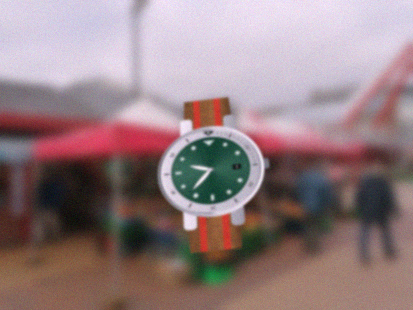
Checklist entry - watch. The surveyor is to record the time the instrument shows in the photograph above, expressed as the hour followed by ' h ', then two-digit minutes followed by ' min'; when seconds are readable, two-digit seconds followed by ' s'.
9 h 37 min
